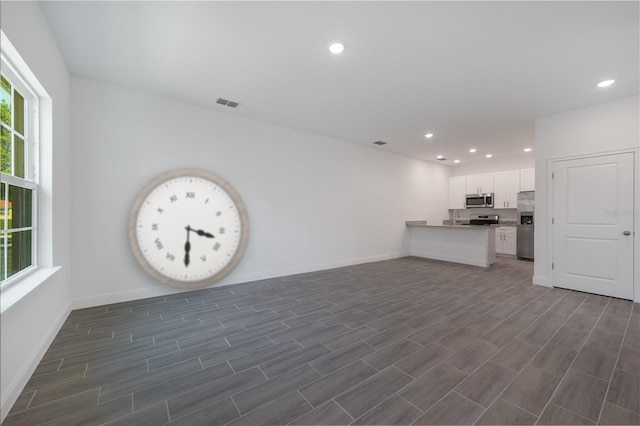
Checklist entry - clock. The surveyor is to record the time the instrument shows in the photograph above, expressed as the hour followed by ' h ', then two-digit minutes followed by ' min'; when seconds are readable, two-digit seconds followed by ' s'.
3 h 30 min
